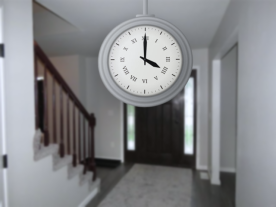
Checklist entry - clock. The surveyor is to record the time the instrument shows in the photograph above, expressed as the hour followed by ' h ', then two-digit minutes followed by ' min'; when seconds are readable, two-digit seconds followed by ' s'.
4 h 00 min
